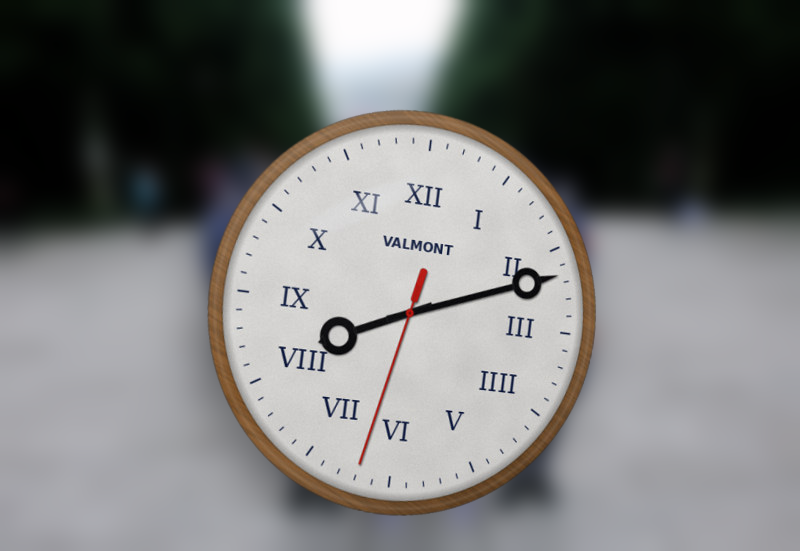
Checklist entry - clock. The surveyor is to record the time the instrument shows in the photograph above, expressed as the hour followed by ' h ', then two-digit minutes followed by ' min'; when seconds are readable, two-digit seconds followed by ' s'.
8 h 11 min 32 s
